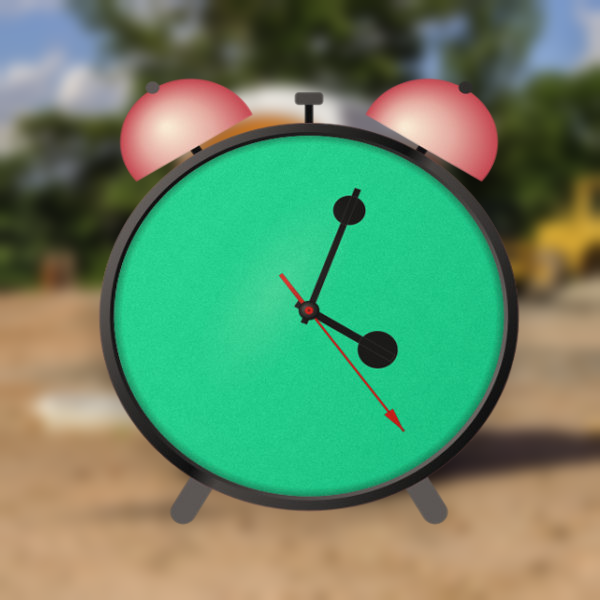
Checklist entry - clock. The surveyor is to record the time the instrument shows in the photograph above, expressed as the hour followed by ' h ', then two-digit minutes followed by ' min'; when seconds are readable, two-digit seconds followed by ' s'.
4 h 03 min 24 s
